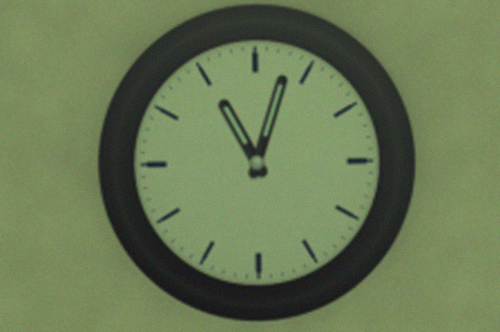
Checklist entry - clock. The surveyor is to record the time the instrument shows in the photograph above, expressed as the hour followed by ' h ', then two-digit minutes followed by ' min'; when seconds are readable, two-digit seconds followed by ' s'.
11 h 03 min
